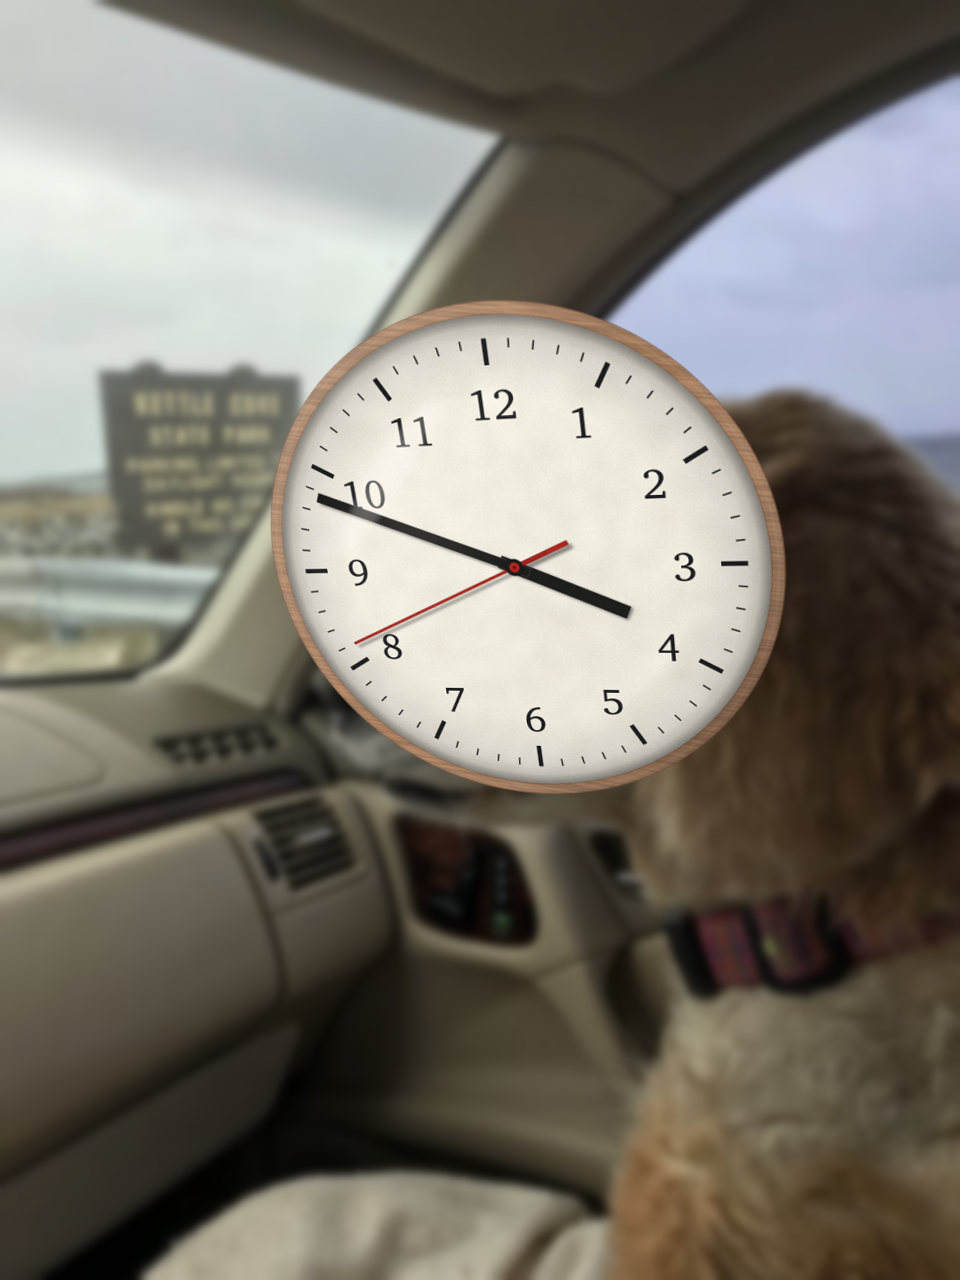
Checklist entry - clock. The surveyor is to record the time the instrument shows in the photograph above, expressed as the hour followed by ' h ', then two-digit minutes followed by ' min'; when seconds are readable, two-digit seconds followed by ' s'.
3 h 48 min 41 s
